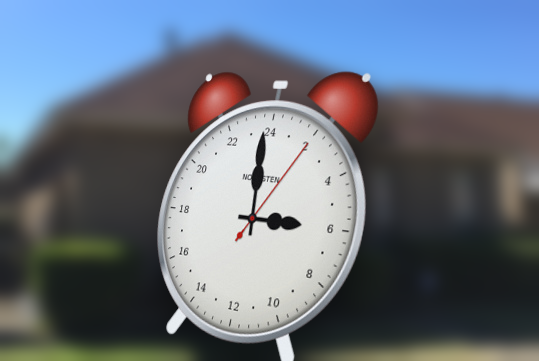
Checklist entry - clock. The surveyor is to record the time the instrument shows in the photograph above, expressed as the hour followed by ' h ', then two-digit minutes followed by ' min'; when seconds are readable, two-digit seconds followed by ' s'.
5 h 59 min 05 s
